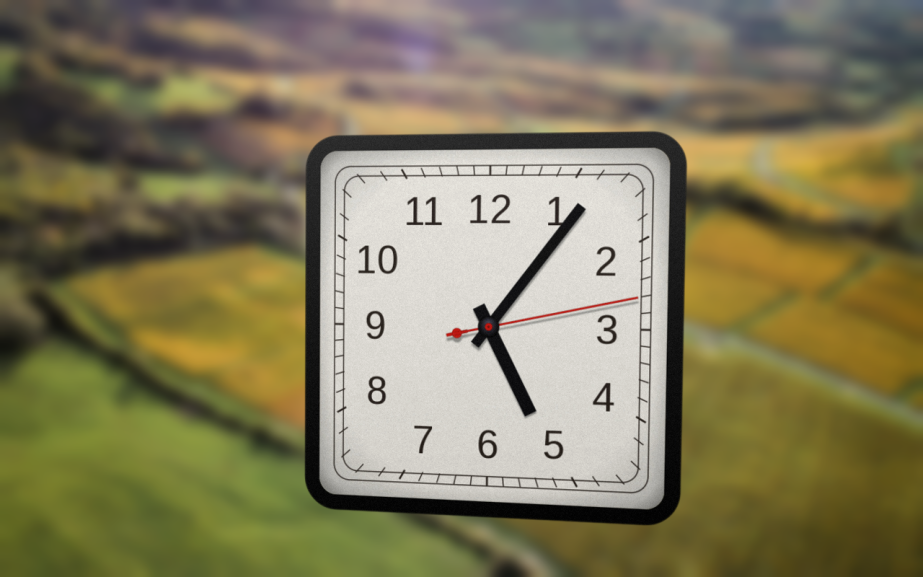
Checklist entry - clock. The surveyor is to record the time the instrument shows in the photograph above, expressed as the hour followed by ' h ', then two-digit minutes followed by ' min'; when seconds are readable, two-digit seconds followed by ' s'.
5 h 06 min 13 s
